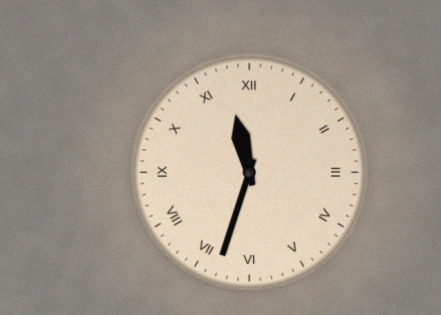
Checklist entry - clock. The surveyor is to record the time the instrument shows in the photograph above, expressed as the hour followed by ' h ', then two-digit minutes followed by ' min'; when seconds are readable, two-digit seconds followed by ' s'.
11 h 33 min
